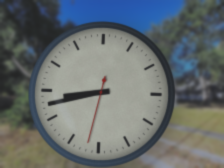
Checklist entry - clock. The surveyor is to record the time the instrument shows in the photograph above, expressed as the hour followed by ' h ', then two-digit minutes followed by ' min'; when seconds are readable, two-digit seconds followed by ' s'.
8 h 42 min 32 s
